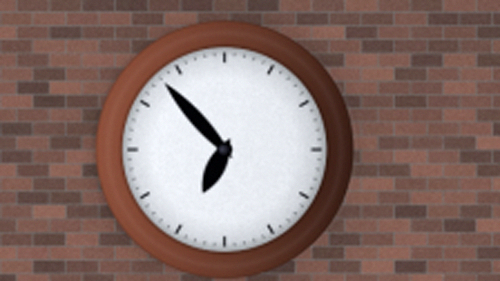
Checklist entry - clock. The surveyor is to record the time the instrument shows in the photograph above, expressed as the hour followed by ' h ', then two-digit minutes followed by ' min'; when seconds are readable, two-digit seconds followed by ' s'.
6 h 53 min
